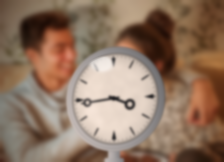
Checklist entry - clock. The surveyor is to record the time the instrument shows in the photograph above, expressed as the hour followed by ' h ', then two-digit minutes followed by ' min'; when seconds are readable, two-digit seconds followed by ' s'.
3 h 44 min
